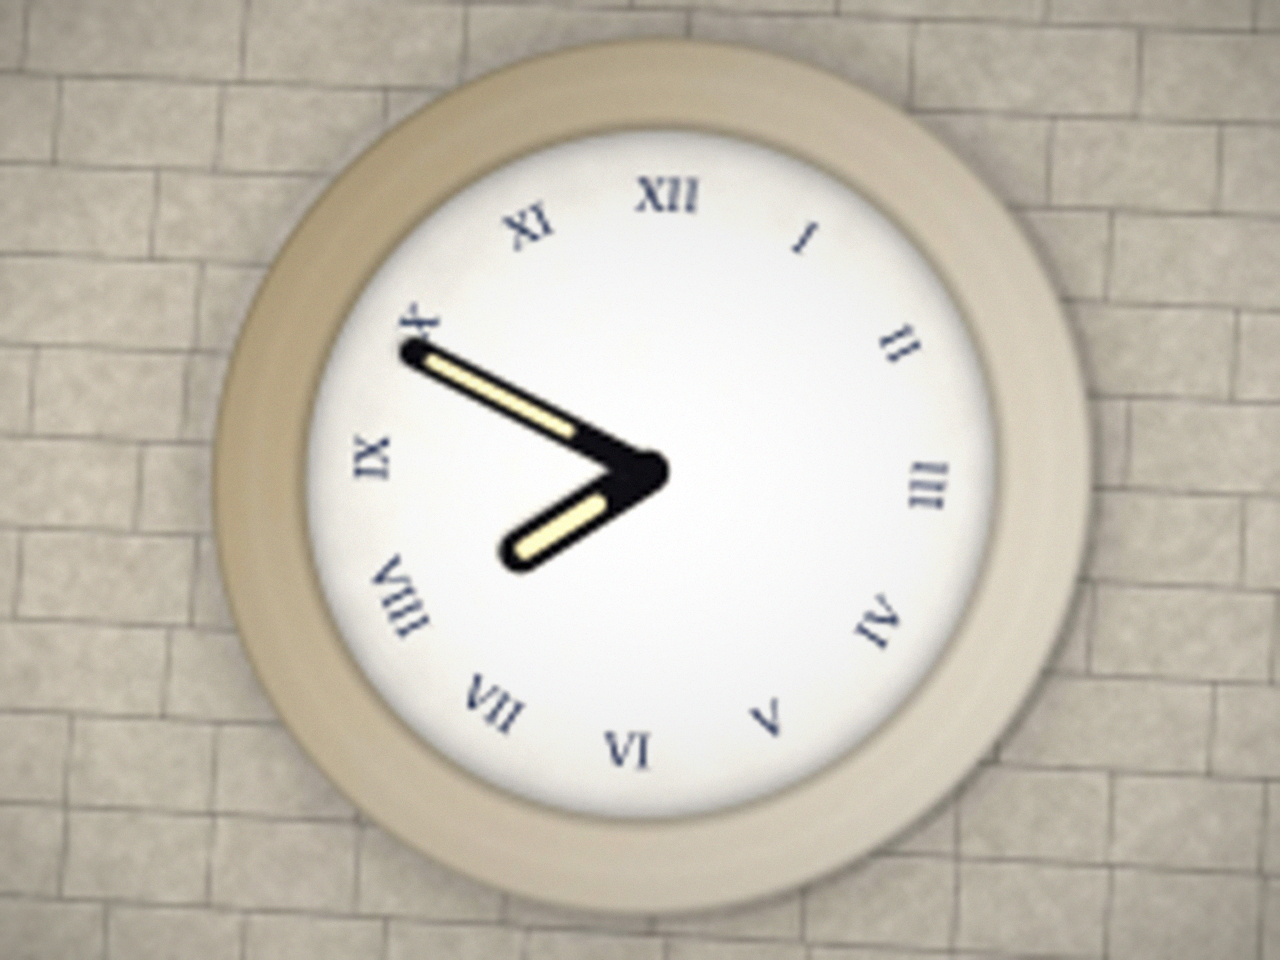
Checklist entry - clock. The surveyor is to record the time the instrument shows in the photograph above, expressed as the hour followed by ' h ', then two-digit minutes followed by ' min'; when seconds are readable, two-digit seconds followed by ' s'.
7 h 49 min
